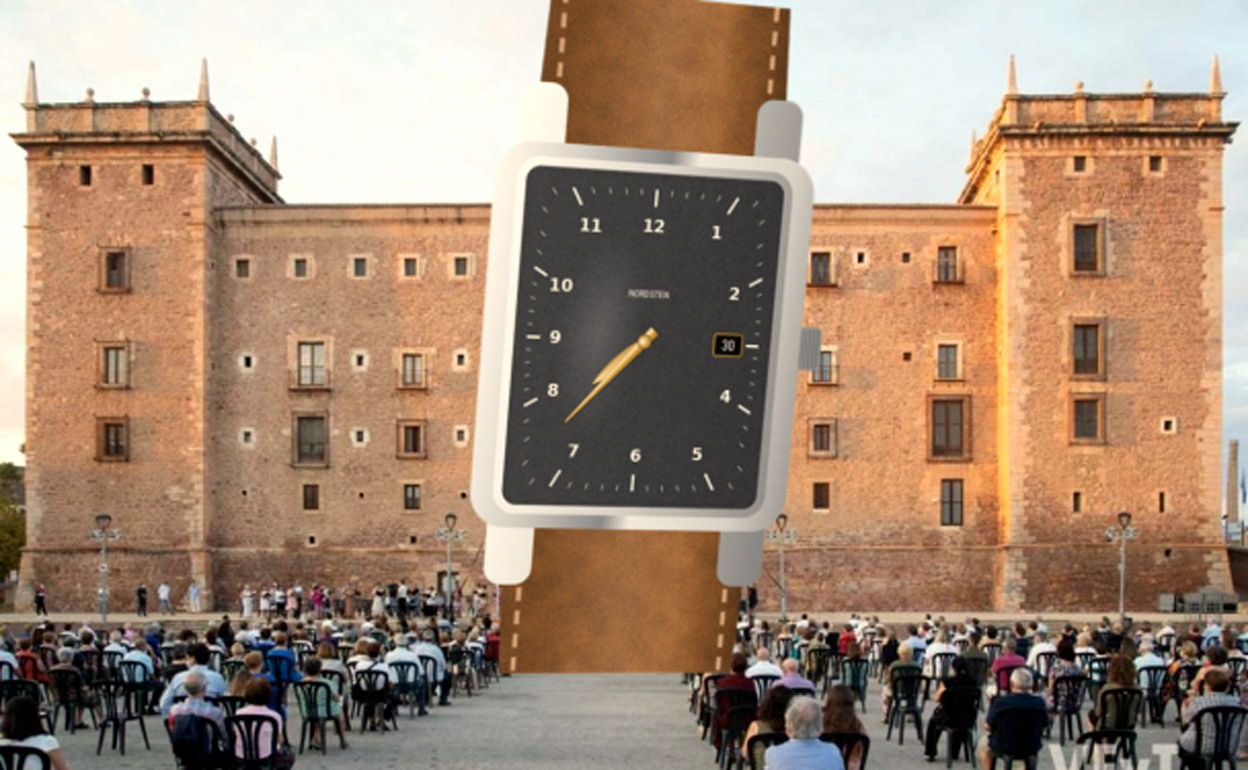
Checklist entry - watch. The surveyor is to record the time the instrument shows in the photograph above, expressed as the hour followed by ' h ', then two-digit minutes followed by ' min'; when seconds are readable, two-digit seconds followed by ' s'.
7 h 37 min
